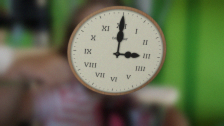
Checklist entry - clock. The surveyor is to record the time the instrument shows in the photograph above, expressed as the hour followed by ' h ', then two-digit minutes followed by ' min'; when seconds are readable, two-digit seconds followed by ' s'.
3 h 00 min
